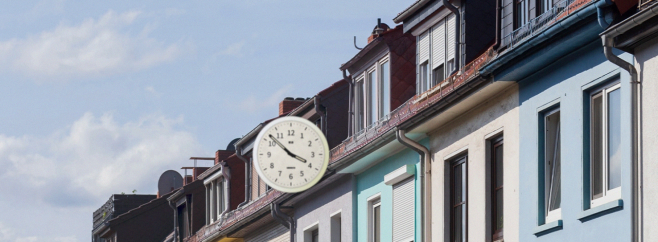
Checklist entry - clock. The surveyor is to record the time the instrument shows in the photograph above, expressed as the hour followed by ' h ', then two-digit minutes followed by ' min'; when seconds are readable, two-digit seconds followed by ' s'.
3 h 52 min
